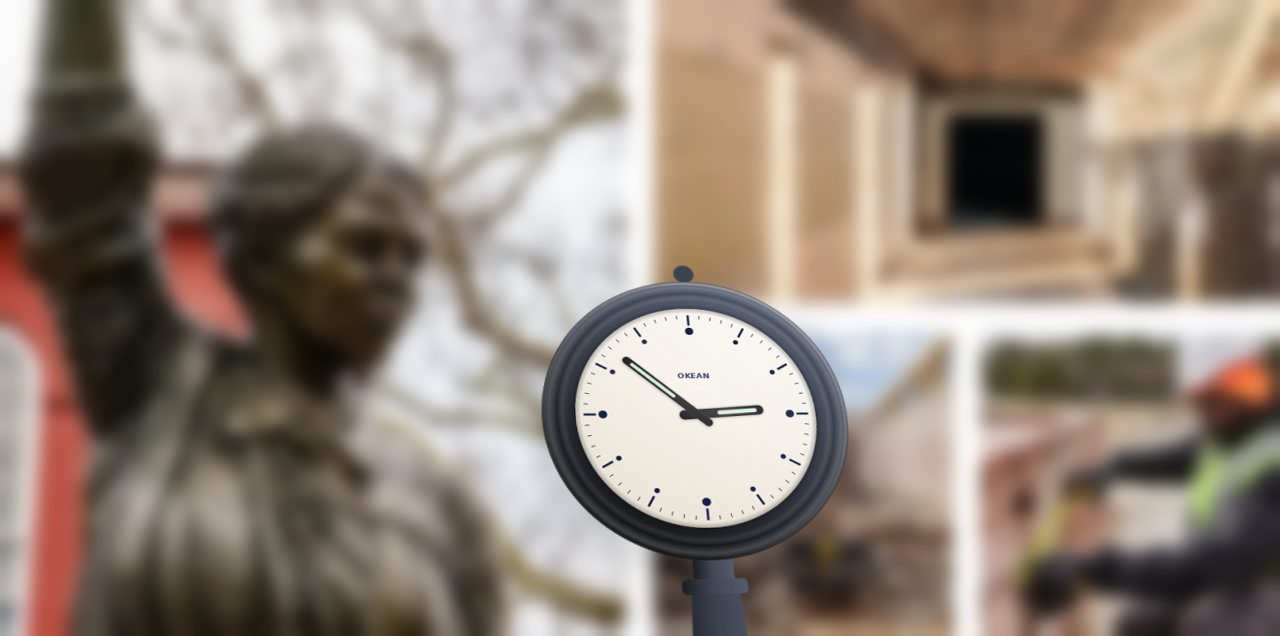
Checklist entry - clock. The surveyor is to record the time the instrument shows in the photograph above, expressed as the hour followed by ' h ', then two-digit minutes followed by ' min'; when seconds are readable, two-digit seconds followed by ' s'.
2 h 52 min
